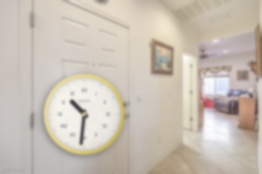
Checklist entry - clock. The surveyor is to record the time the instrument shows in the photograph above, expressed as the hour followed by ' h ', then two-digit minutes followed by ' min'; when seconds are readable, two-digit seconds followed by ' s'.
10 h 31 min
